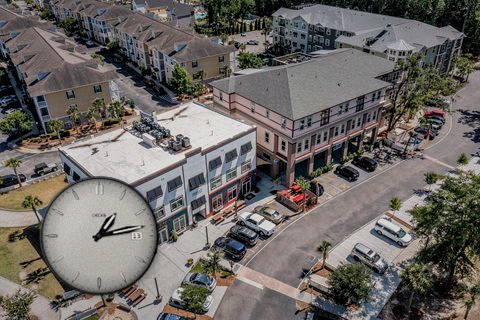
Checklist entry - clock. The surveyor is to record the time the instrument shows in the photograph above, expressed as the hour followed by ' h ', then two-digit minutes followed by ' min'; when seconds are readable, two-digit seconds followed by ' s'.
1 h 13 min
